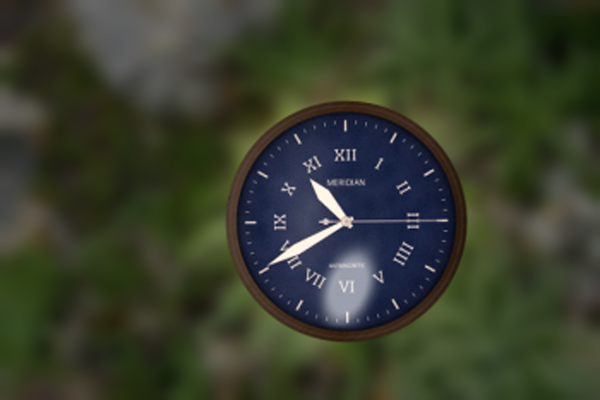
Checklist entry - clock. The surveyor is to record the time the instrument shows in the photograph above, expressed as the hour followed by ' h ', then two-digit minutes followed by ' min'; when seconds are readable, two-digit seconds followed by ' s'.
10 h 40 min 15 s
